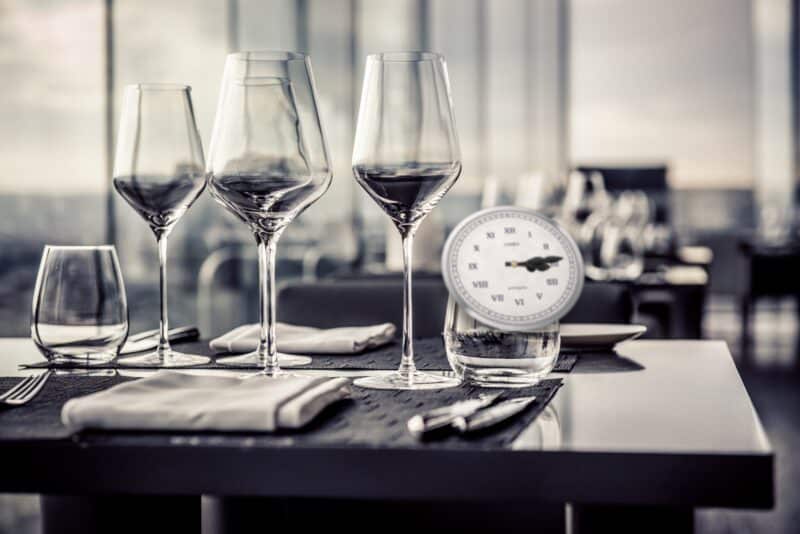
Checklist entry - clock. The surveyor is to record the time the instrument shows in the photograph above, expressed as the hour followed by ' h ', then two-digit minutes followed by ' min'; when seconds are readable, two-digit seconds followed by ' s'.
3 h 14 min
